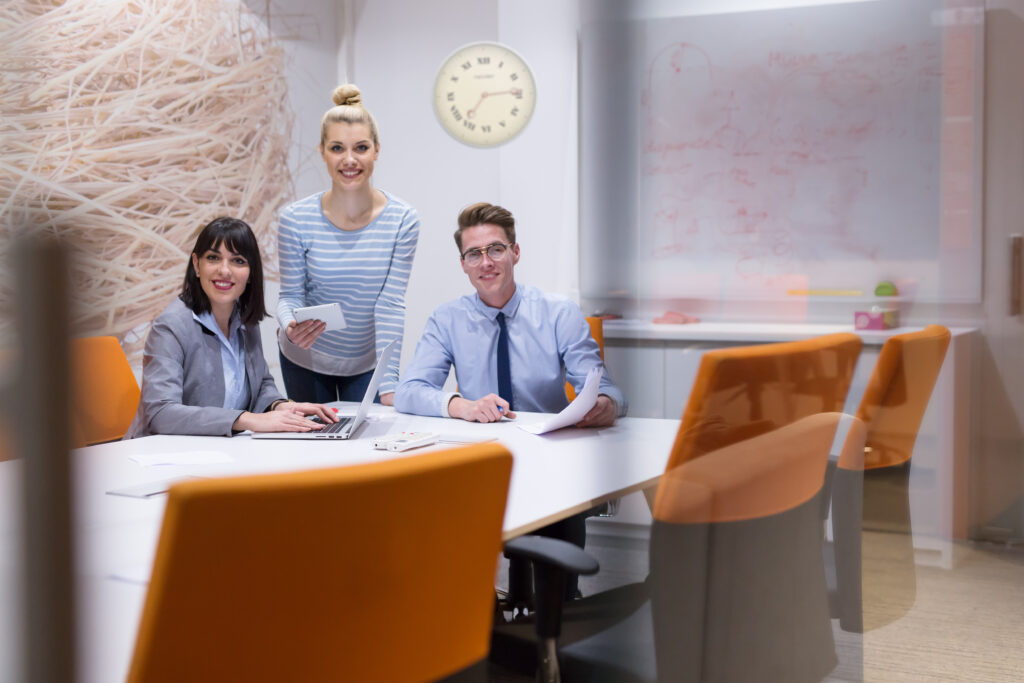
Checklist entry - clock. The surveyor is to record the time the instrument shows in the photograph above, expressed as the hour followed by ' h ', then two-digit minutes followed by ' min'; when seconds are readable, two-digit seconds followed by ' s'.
7 h 14 min
